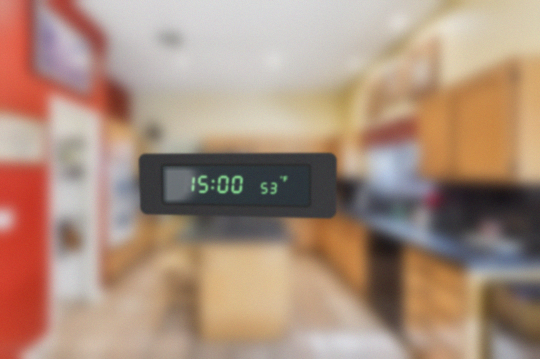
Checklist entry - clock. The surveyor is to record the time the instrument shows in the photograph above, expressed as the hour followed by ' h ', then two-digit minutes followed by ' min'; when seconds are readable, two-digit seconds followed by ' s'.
15 h 00 min
